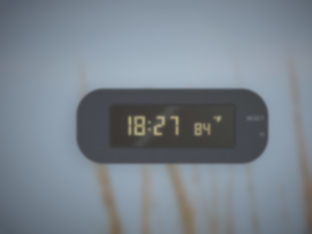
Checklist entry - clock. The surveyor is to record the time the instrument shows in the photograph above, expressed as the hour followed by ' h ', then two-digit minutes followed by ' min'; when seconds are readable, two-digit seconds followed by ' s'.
18 h 27 min
